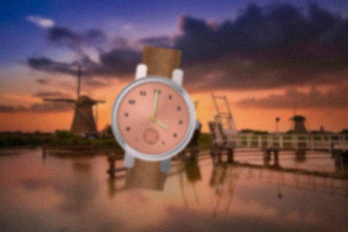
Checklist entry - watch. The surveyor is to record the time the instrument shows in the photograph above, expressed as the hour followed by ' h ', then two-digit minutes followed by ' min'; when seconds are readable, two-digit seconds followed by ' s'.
4 h 00 min
